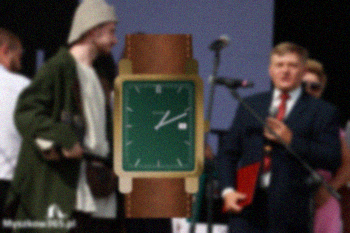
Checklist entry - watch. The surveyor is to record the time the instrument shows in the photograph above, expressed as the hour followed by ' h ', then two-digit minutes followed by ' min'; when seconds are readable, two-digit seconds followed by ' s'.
1 h 11 min
